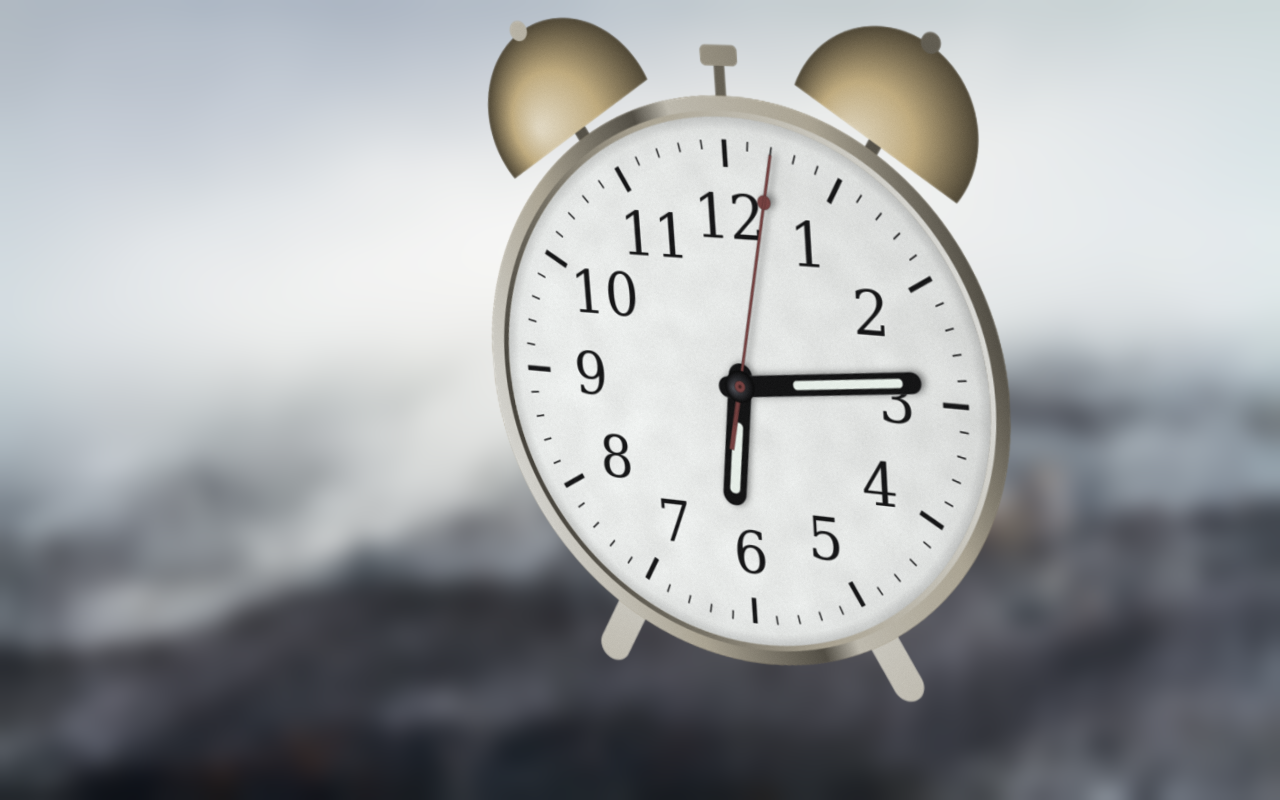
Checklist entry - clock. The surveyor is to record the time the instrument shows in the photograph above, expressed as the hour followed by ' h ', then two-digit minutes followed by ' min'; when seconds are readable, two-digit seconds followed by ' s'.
6 h 14 min 02 s
